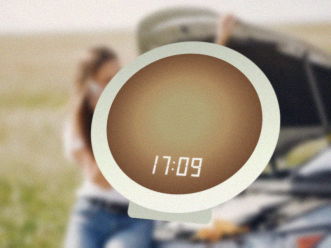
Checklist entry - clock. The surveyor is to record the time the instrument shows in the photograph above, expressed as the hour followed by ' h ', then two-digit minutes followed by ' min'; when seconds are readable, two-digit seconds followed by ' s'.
17 h 09 min
